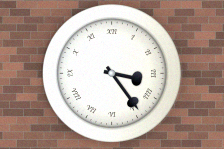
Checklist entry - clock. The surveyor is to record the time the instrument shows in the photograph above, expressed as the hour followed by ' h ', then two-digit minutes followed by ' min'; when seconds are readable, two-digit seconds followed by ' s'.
3 h 24 min
